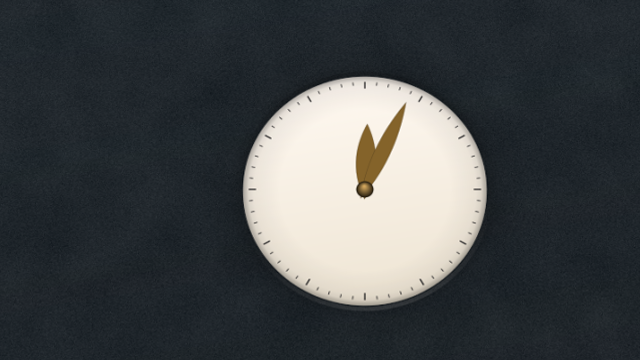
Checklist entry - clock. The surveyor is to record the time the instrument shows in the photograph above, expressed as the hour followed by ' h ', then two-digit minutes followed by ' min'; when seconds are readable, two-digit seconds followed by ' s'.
12 h 04 min
